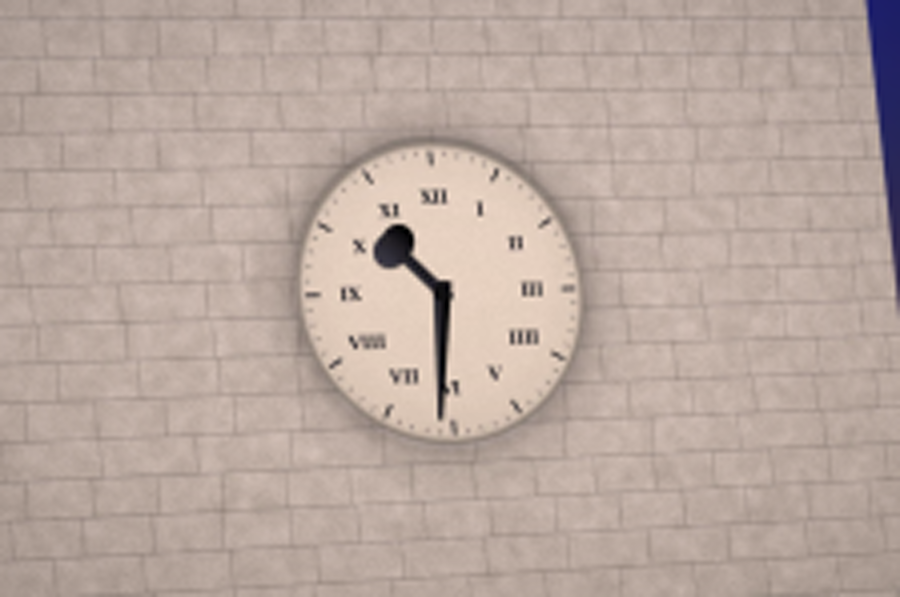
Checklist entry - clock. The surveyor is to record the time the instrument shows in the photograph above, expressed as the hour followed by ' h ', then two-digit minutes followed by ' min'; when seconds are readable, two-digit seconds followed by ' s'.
10 h 31 min
